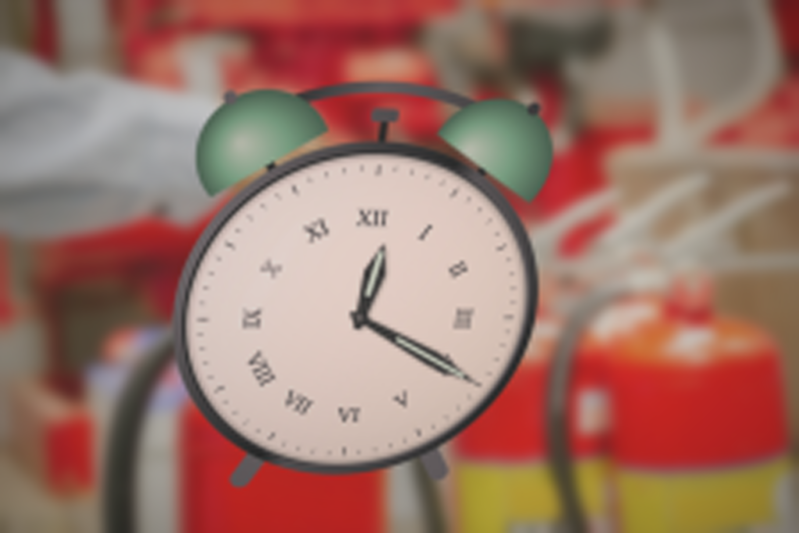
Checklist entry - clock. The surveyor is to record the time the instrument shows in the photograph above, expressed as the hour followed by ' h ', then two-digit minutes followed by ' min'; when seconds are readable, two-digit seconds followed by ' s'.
12 h 20 min
